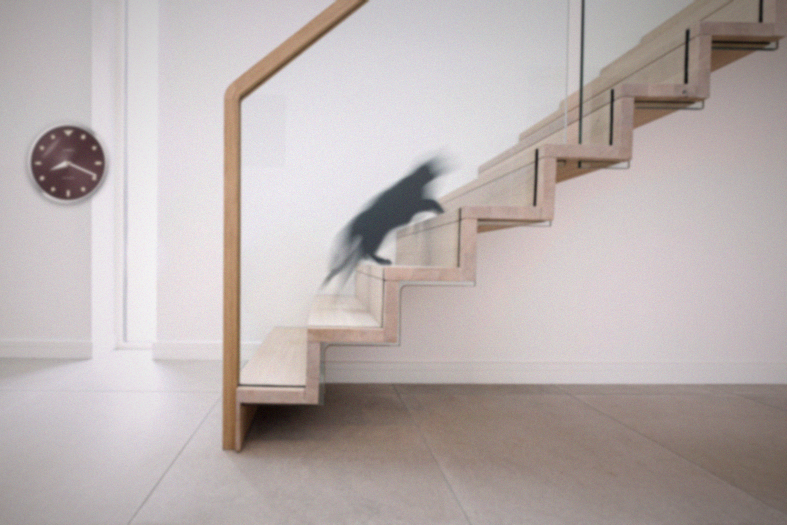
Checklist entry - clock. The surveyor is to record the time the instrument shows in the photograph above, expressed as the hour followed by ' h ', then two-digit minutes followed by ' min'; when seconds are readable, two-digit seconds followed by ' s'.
8 h 19 min
